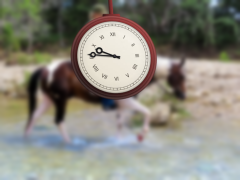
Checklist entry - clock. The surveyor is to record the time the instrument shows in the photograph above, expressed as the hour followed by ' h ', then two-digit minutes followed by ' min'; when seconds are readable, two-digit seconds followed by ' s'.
9 h 46 min
